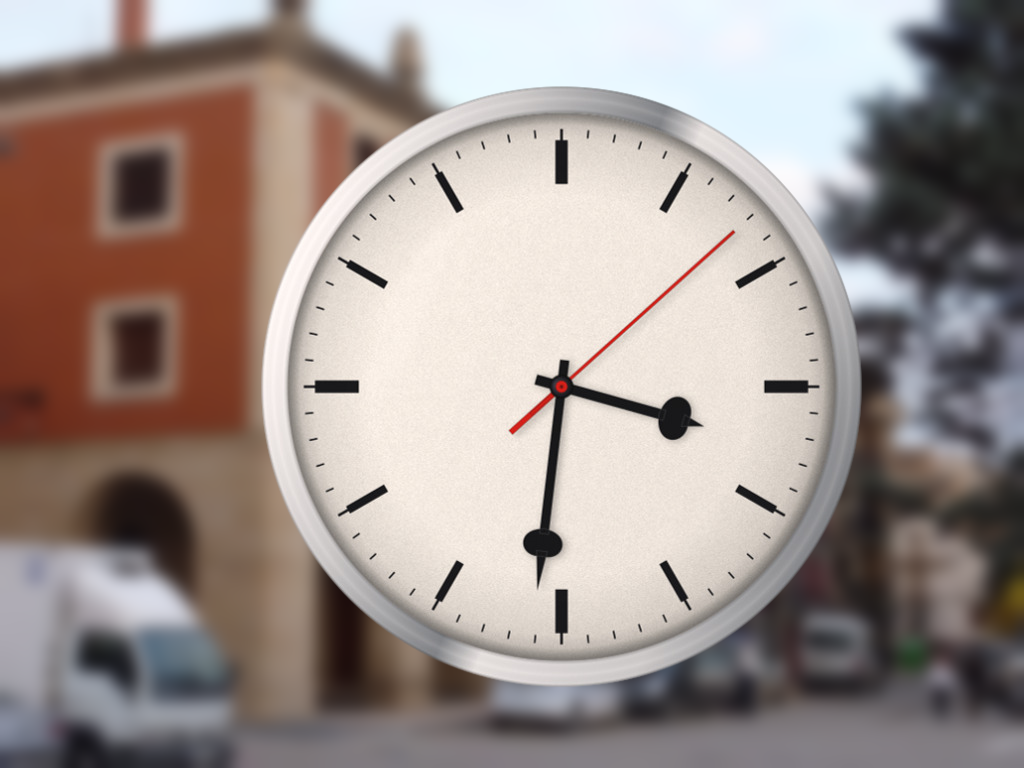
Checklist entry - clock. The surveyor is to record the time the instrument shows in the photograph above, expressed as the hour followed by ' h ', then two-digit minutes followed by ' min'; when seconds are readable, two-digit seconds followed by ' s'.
3 h 31 min 08 s
